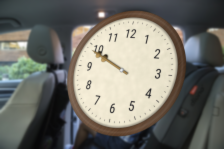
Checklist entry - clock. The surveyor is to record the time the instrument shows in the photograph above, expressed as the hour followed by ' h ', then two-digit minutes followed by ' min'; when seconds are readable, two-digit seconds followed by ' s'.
9 h 49 min
